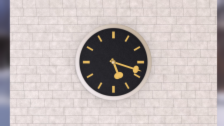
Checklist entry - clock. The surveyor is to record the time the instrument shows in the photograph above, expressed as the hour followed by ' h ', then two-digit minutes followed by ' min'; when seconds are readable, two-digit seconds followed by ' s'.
5 h 18 min
